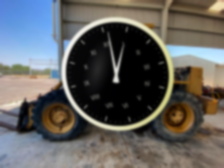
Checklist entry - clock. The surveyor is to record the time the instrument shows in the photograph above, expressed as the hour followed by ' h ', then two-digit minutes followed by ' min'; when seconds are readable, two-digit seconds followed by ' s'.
1 h 01 min
